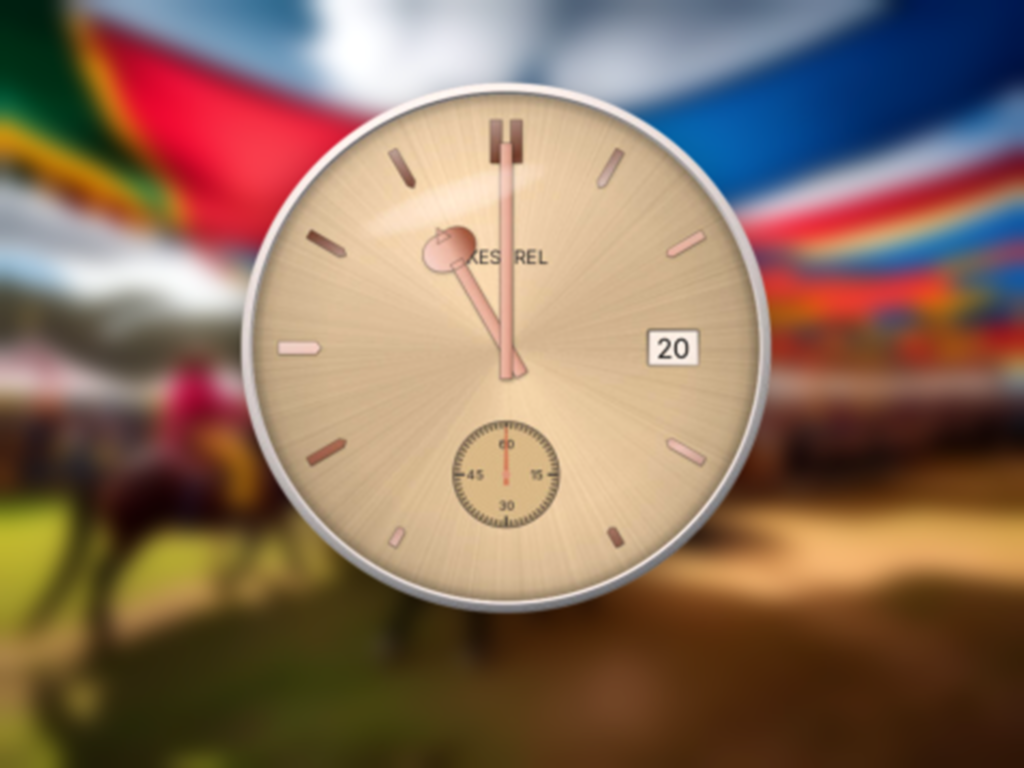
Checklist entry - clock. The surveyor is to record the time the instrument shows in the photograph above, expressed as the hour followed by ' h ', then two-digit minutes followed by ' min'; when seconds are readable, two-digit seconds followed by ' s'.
11 h 00 min
